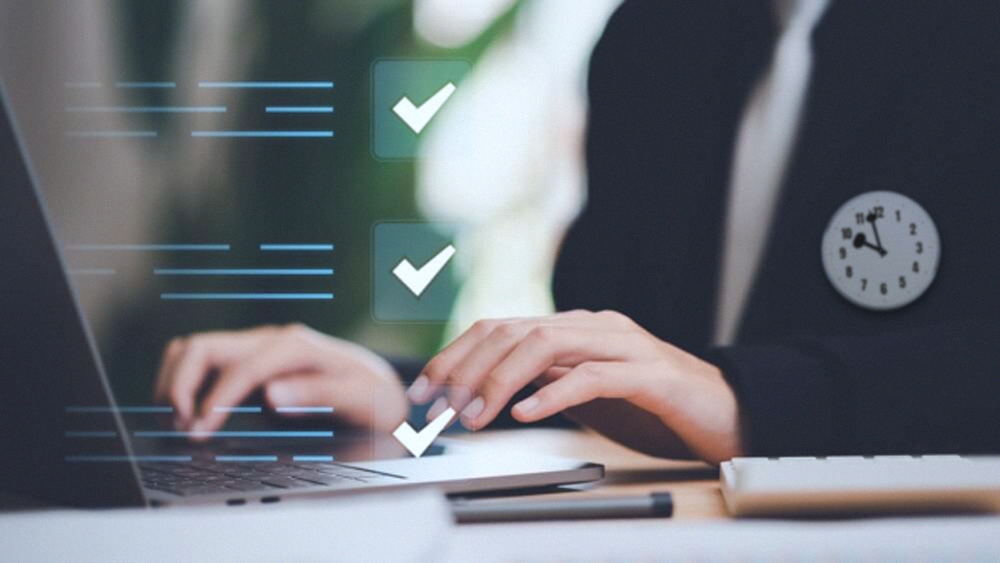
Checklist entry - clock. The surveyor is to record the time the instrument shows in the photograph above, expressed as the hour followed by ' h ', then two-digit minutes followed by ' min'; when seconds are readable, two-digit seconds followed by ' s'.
9 h 58 min
